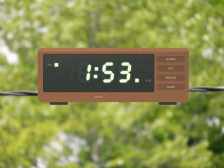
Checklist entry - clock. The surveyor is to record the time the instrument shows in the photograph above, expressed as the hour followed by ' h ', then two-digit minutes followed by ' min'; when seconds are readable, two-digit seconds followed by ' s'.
1 h 53 min
